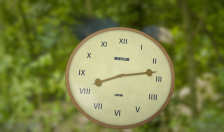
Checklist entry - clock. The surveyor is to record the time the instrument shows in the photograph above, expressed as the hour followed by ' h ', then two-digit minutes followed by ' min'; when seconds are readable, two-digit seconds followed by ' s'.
8 h 13 min
